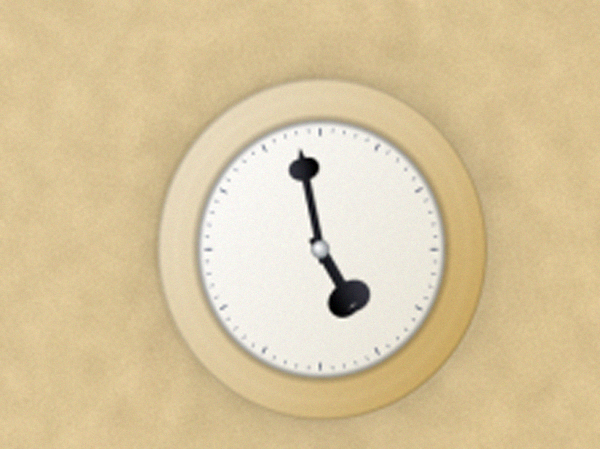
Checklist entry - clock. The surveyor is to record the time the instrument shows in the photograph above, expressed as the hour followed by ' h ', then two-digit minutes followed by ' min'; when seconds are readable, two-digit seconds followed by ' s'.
4 h 58 min
